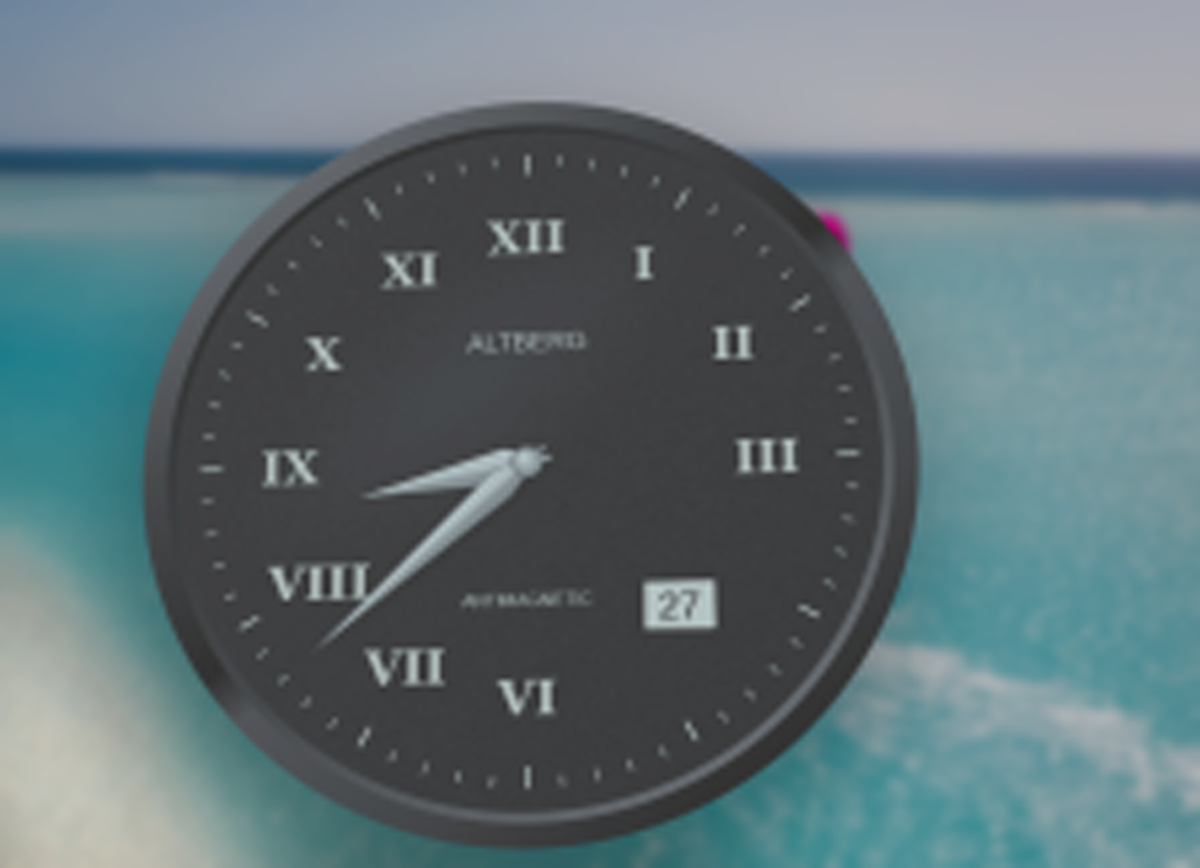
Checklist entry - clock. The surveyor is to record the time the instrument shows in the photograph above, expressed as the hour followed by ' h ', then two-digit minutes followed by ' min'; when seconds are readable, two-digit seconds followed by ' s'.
8 h 38 min
